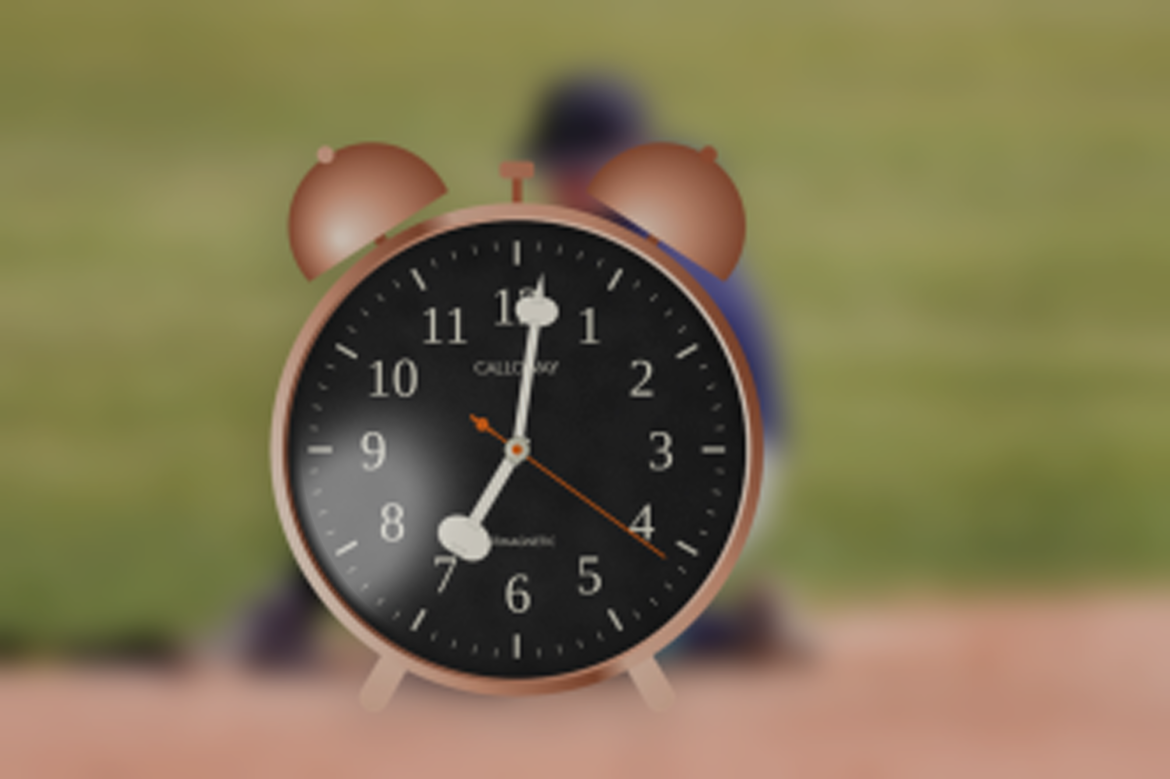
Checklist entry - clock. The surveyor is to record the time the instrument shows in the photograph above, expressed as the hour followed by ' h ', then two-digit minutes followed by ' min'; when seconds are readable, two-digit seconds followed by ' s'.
7 h 01 min 21 s
